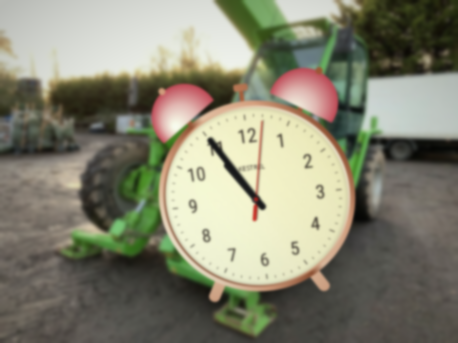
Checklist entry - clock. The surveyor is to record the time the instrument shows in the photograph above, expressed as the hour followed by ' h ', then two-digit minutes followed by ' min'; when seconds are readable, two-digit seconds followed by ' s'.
10 h 55 min 02 s
